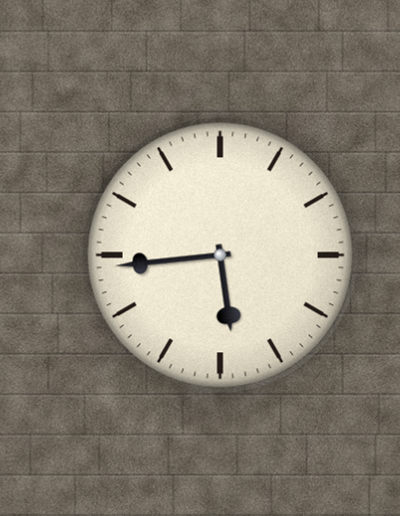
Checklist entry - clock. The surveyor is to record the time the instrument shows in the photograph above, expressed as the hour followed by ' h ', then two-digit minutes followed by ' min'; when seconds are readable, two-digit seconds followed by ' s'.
5 h 44 min
